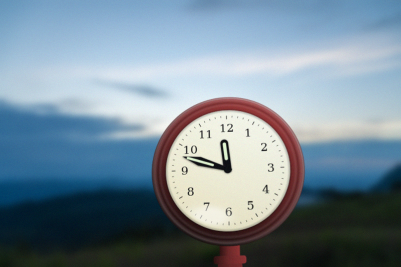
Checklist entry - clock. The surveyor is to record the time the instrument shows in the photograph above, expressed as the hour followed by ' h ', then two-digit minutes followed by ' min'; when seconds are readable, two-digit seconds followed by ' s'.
11 h 48 min
